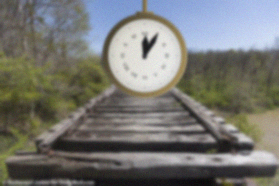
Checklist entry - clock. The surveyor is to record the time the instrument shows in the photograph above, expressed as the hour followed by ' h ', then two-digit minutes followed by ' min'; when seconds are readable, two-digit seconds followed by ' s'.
12 h 05 min
